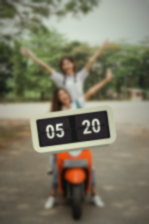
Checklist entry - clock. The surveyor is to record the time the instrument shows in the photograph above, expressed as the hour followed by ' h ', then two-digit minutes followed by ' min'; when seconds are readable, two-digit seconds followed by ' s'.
5 h 20 min
